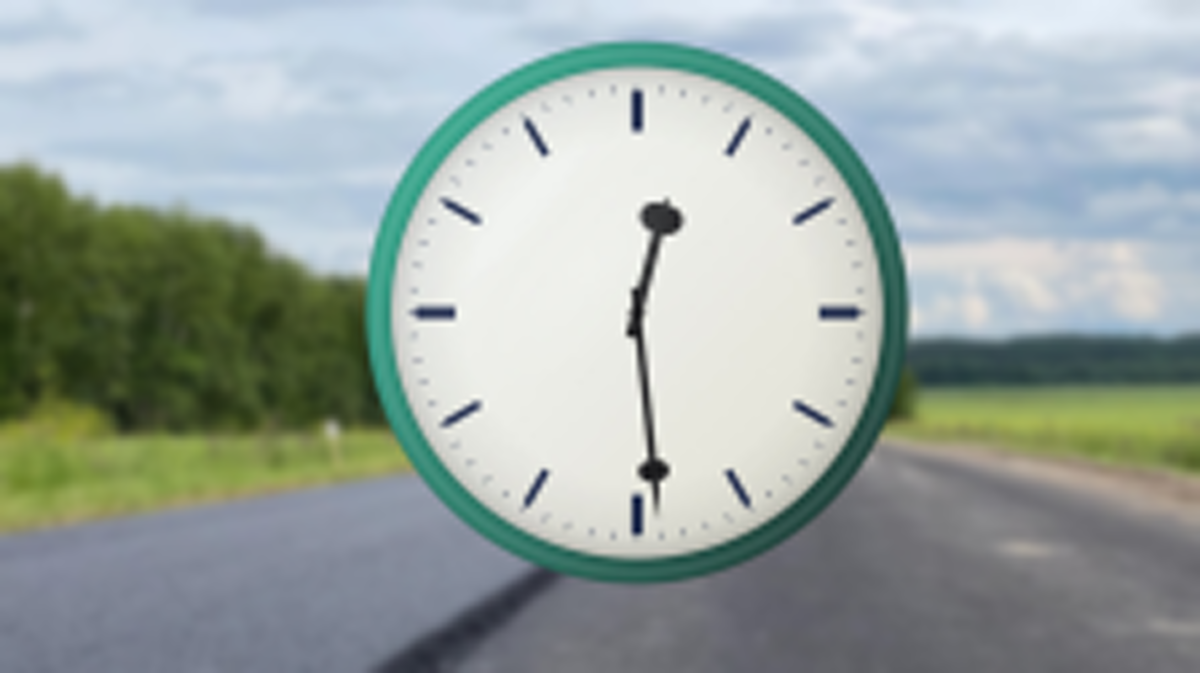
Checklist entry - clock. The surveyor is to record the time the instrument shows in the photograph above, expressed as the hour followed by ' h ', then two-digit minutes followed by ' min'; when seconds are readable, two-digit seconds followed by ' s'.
12 h 29 min
